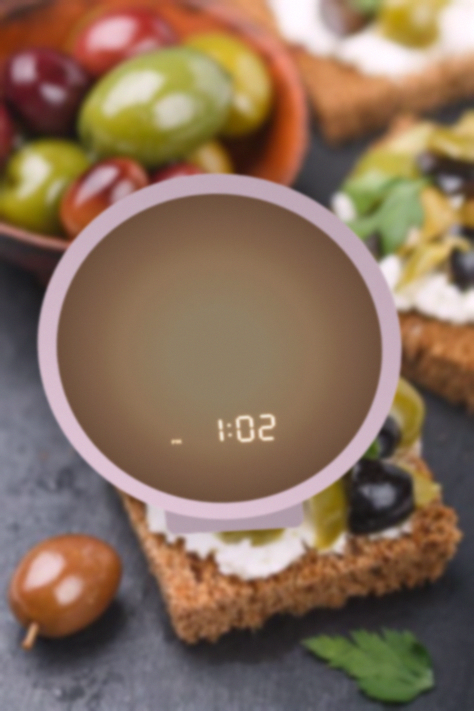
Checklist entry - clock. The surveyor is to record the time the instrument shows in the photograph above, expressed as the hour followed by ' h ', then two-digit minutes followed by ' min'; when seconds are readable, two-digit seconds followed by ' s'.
1 h 02 min
